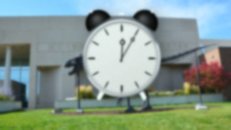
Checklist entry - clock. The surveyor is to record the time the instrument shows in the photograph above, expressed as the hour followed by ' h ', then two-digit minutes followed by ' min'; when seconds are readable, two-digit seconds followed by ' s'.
12 h 05 min
